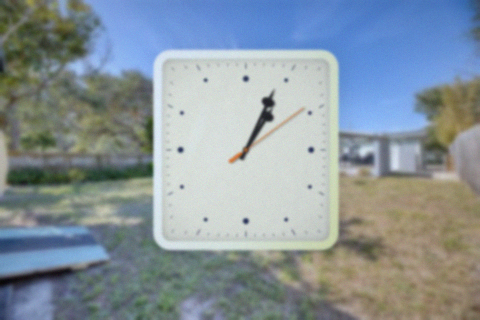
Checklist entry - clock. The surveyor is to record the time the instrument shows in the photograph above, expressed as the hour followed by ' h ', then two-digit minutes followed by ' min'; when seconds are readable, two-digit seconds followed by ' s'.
1 h 04 min 09 s
